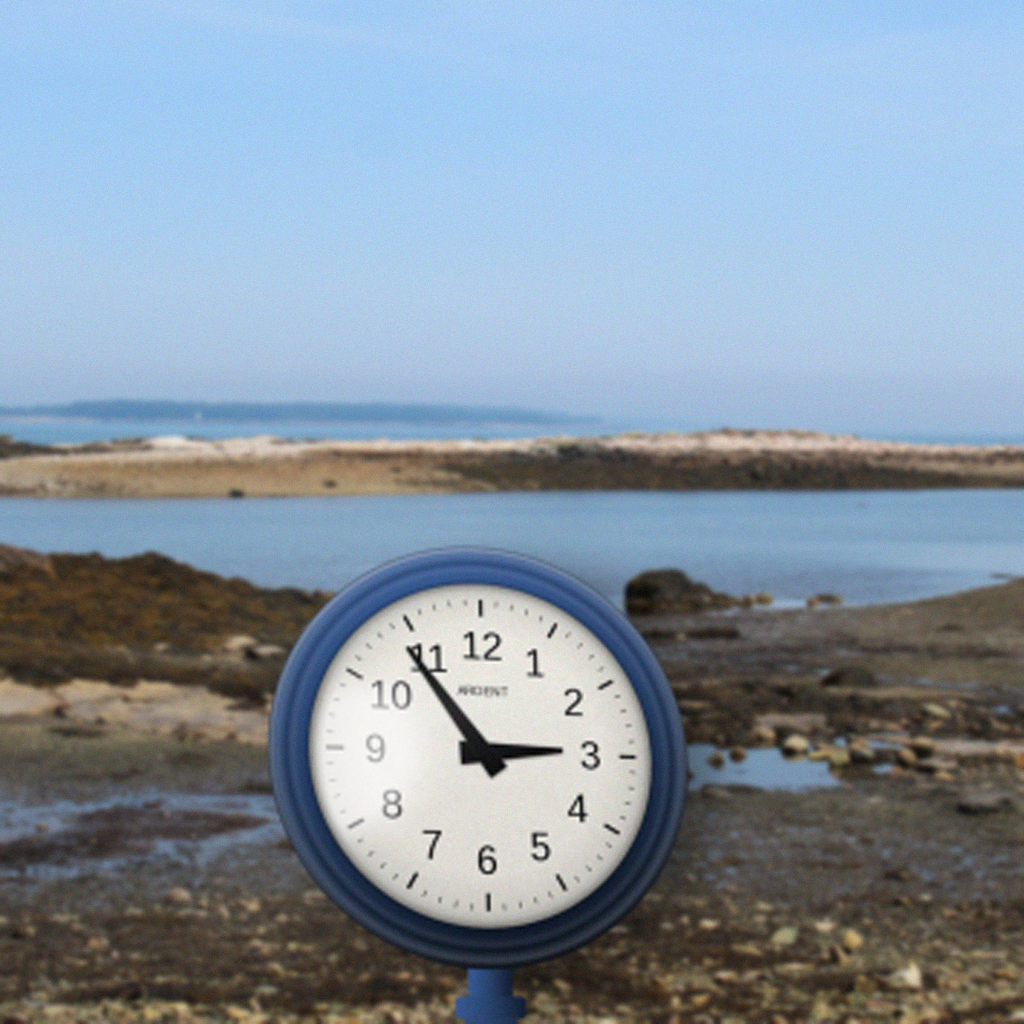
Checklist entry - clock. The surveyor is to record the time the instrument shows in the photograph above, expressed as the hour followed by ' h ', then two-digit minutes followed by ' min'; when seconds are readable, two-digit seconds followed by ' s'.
2 h 54 min
